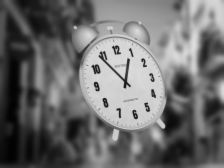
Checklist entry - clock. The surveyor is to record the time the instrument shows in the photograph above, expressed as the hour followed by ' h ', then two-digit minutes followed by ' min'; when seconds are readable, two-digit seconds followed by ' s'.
12 h 54 min
